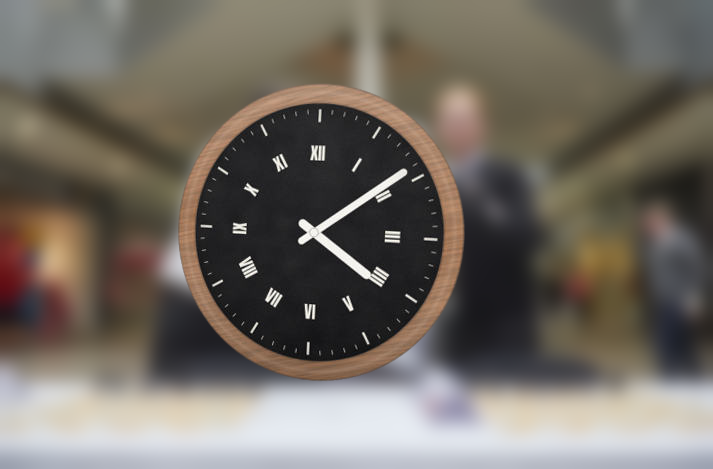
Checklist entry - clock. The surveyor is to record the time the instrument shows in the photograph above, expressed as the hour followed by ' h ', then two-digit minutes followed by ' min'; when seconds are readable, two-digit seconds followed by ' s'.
4 h 09 min
